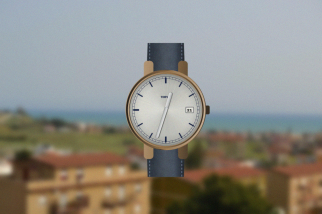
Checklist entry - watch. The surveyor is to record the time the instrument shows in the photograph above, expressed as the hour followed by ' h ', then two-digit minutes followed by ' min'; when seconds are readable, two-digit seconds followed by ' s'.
12 h 33 min
